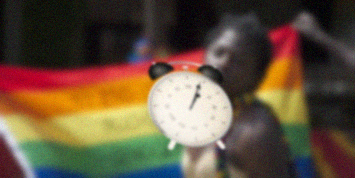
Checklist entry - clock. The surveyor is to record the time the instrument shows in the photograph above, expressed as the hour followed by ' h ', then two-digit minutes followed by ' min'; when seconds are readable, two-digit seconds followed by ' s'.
1 h 04 min
